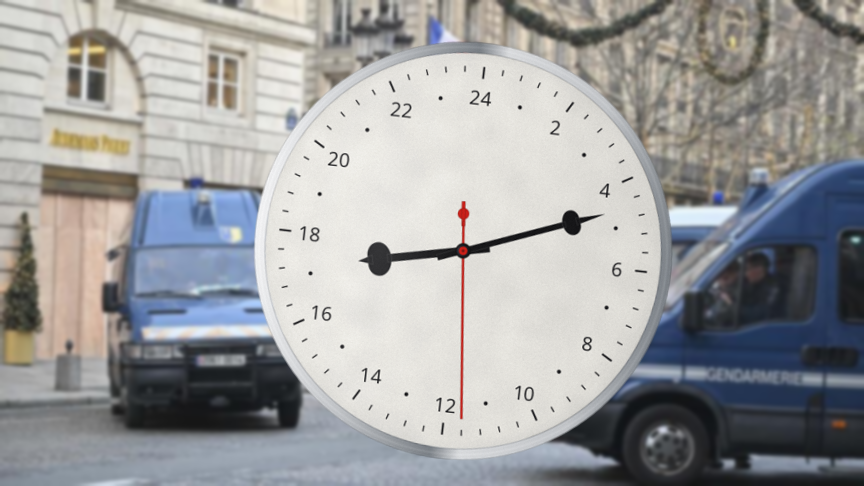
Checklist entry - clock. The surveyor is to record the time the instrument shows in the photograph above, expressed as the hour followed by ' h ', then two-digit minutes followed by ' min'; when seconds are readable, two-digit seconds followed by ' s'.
17 h 11 min 29 s
